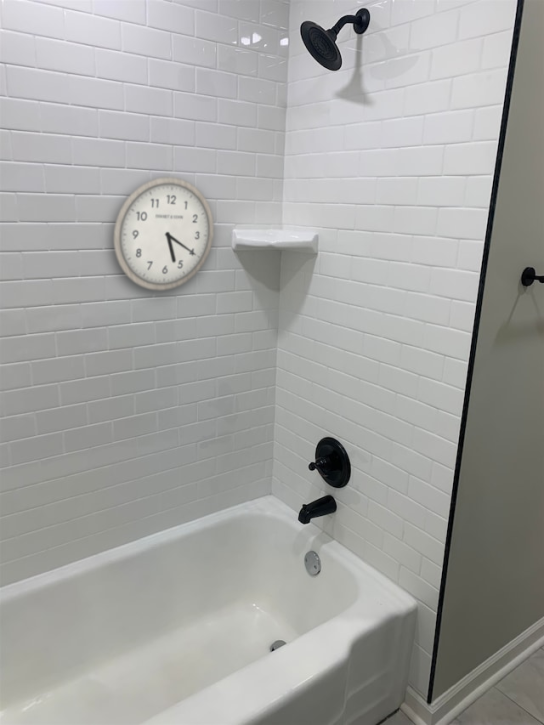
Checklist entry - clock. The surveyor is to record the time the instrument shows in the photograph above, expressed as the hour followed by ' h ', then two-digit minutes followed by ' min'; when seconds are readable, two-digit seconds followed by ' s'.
5 h 20 min
